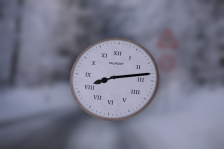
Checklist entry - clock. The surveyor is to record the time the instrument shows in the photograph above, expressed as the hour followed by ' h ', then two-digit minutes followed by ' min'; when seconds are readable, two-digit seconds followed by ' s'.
8 h 13 min
